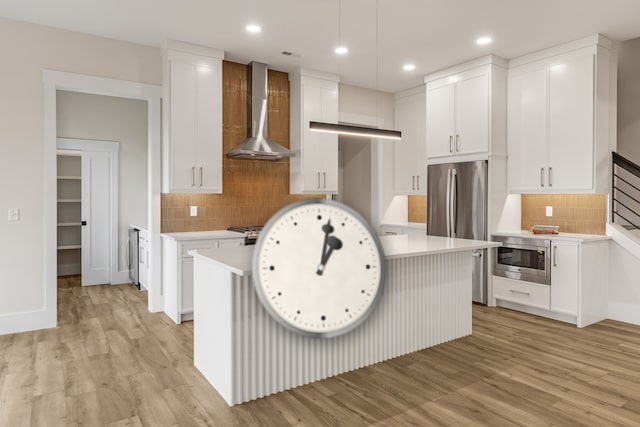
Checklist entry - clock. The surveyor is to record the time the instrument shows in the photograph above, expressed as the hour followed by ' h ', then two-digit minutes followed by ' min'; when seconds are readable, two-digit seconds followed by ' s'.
1 h 02 min
